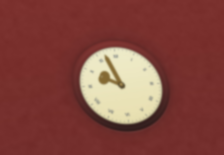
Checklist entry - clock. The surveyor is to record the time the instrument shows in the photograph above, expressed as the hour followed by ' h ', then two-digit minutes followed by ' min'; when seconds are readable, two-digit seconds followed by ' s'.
9 h 57 min
